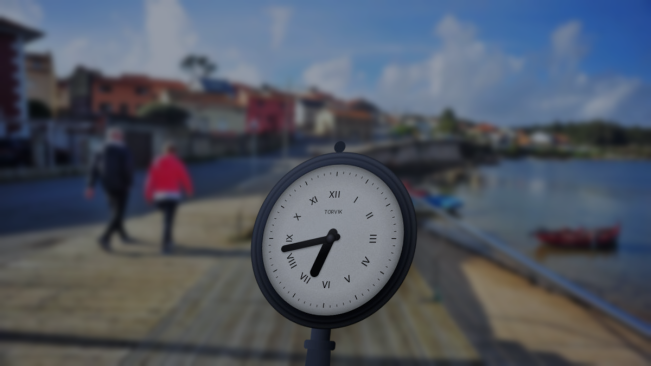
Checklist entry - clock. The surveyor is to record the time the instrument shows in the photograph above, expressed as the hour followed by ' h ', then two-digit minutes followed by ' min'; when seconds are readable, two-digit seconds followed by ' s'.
6 h 43 min
